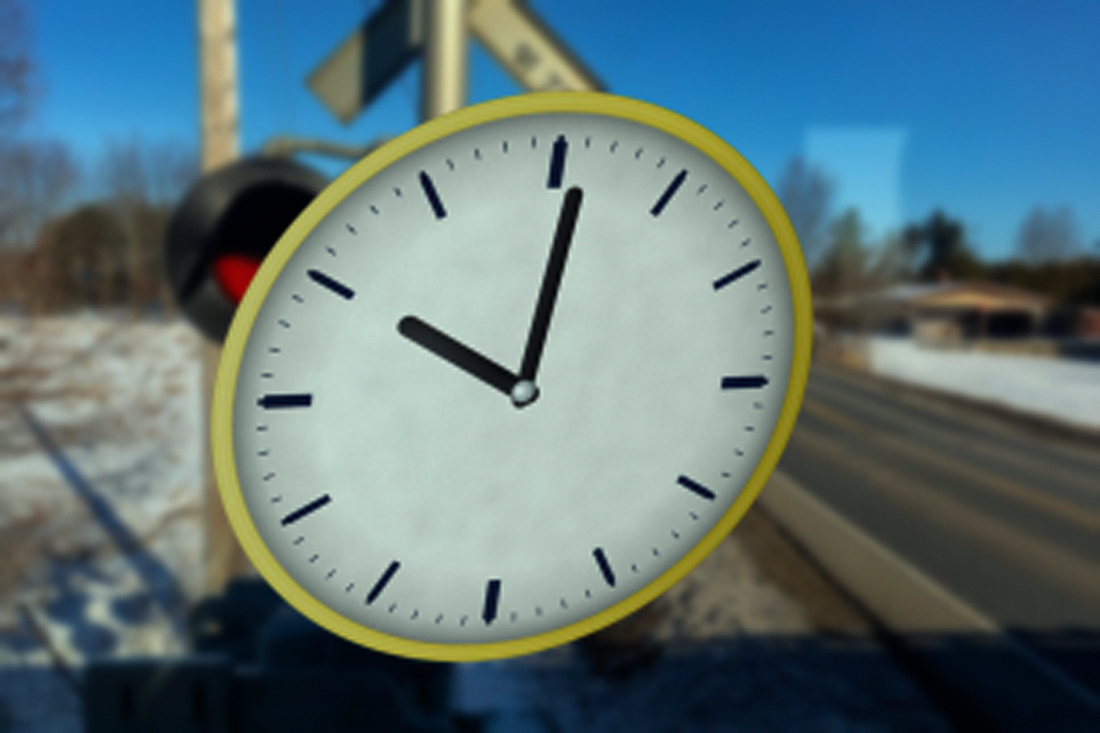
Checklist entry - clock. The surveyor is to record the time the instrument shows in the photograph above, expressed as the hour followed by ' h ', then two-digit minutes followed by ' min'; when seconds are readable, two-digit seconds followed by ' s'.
10 h 01 min
